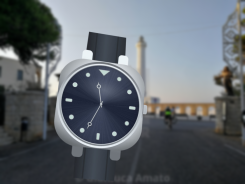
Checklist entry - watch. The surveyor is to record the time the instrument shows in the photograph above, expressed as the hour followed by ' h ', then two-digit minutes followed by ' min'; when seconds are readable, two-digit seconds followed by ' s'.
11 h 34 min
